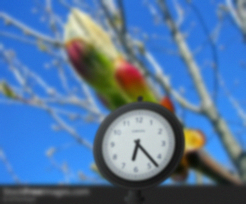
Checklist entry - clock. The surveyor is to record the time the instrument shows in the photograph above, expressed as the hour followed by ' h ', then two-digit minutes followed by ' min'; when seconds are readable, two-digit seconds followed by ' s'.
6 h 23 min
